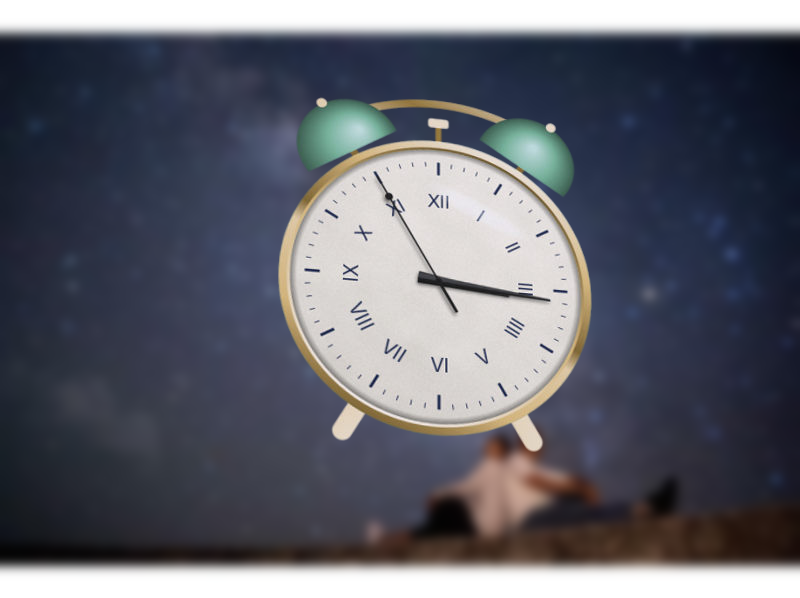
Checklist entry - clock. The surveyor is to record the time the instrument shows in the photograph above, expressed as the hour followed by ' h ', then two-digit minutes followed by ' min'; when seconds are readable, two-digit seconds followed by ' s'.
3 h 15 min 55 s
